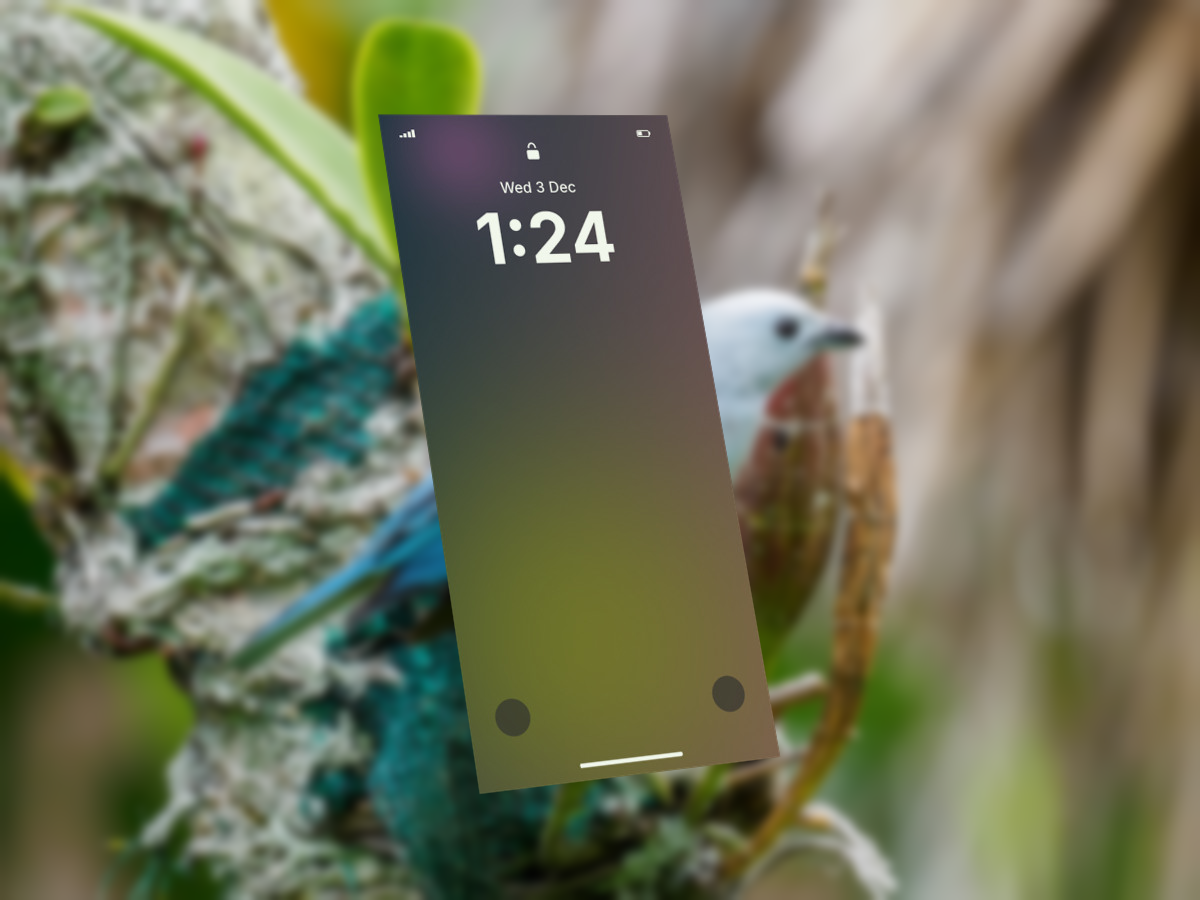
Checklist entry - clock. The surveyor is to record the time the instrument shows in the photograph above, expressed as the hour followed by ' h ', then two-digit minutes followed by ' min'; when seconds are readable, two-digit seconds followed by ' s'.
1 h 24 min
